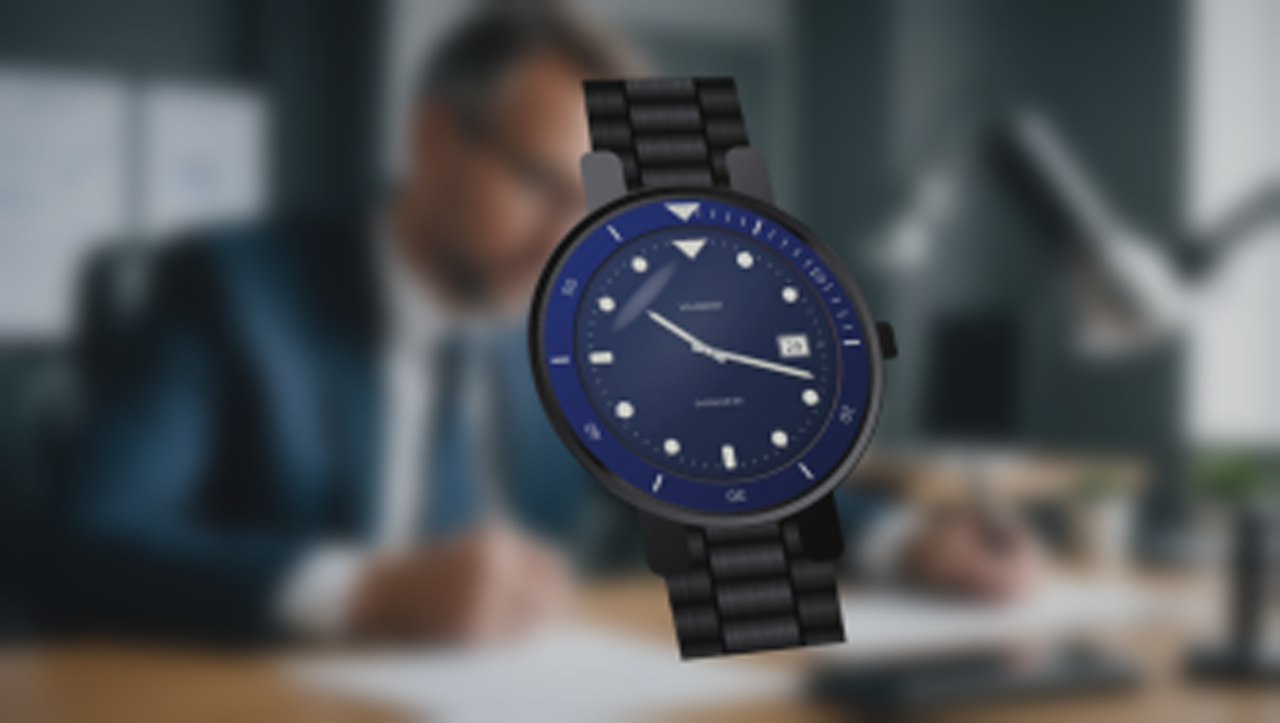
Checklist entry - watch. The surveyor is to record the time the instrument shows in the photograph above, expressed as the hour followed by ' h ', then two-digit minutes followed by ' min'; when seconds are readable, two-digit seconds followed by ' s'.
10 h 18 min
